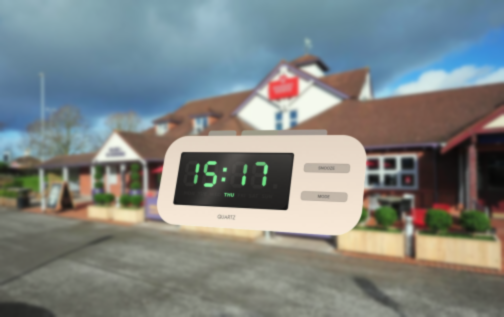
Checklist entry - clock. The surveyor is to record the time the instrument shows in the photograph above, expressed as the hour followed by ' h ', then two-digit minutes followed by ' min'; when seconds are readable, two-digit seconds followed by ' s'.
15 h 17 min
